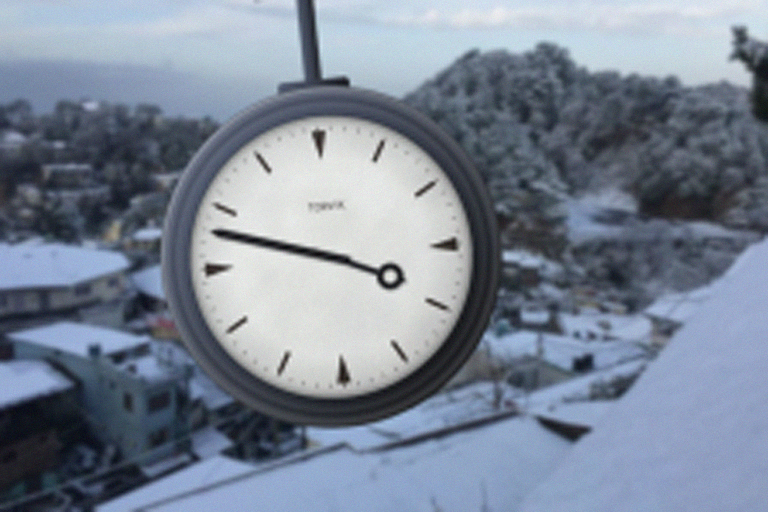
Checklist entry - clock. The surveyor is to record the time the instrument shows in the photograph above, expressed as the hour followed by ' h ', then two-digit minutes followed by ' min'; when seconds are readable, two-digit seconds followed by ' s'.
3 h 48 min
